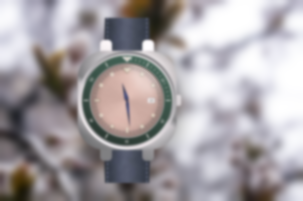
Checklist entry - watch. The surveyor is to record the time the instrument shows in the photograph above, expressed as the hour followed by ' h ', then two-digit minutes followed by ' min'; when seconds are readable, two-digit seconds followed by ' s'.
11 h 29 min
